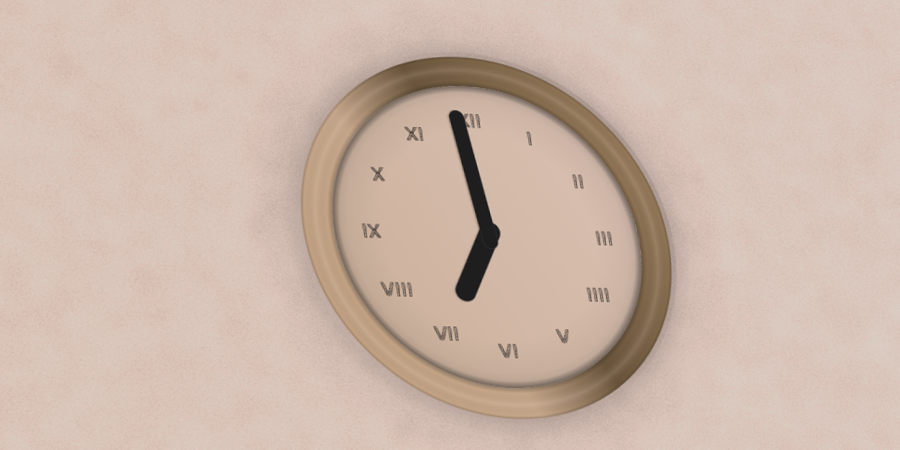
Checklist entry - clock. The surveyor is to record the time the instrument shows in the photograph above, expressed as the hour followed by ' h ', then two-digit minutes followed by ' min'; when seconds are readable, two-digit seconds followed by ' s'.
6 h 59 min
